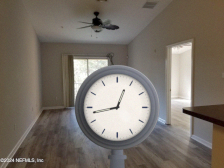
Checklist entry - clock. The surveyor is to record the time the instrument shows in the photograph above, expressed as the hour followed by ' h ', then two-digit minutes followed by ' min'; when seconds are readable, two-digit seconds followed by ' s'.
12 h 43 min
